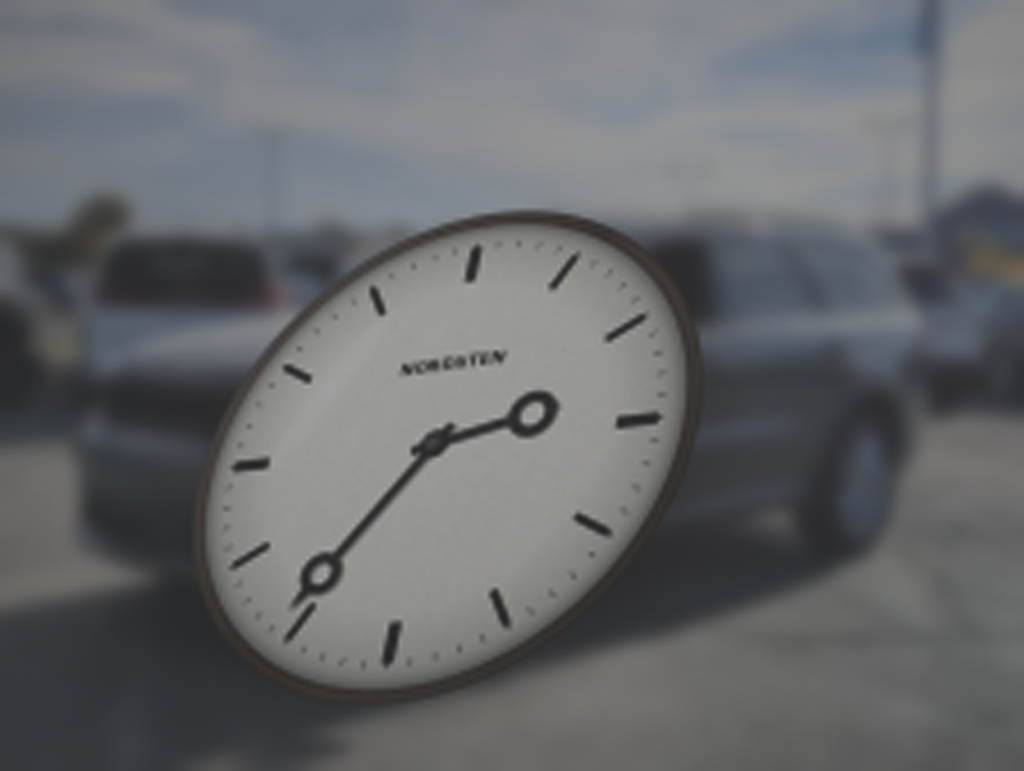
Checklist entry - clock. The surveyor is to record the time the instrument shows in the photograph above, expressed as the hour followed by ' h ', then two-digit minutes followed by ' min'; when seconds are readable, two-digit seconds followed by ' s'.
2 h 36 min
